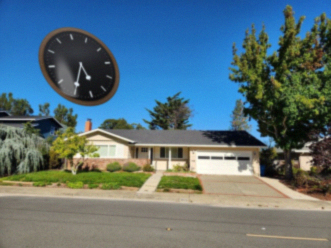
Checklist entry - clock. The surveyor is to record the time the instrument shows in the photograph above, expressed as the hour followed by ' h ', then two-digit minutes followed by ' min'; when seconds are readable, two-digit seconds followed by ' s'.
5 h 35 min
